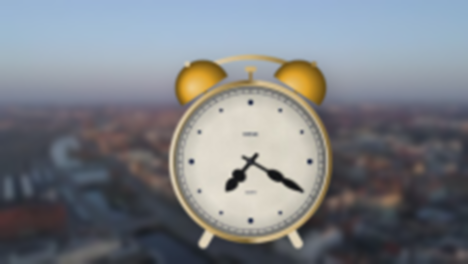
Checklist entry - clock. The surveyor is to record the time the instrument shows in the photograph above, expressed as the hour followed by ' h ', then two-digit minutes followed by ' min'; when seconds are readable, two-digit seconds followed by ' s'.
7 h 20 min
